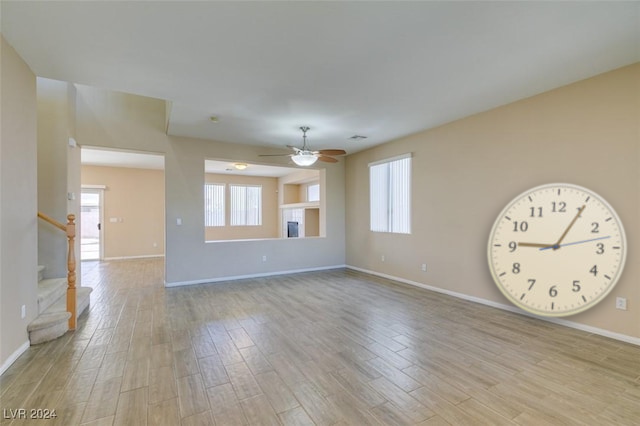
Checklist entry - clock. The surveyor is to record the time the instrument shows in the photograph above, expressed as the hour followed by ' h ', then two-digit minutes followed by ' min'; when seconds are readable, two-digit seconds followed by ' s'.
9 h 05 min 13 s
